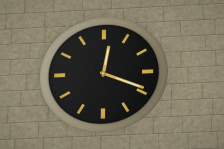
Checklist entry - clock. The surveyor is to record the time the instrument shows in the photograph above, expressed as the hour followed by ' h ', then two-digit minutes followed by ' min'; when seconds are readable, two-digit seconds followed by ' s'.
12 h 19 min
